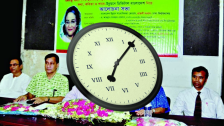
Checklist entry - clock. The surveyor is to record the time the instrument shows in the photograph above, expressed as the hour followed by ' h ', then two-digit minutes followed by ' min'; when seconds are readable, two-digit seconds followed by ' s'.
7 h 08 min
